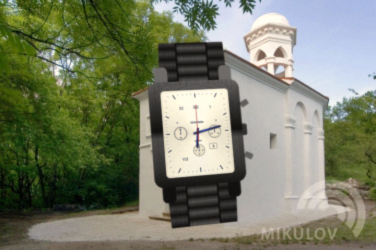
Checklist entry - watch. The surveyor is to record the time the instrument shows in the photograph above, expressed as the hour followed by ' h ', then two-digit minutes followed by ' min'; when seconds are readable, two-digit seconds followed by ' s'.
6 h 13 min
